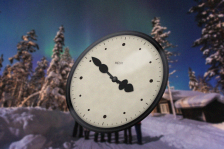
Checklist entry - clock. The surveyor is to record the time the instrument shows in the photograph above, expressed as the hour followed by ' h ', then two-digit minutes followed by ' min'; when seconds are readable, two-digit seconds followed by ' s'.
3 h 51 min
